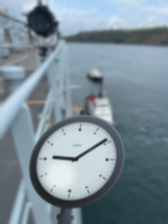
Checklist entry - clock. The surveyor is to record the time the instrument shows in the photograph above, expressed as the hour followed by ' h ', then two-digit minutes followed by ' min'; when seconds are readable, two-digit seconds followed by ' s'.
9 h 09 min
